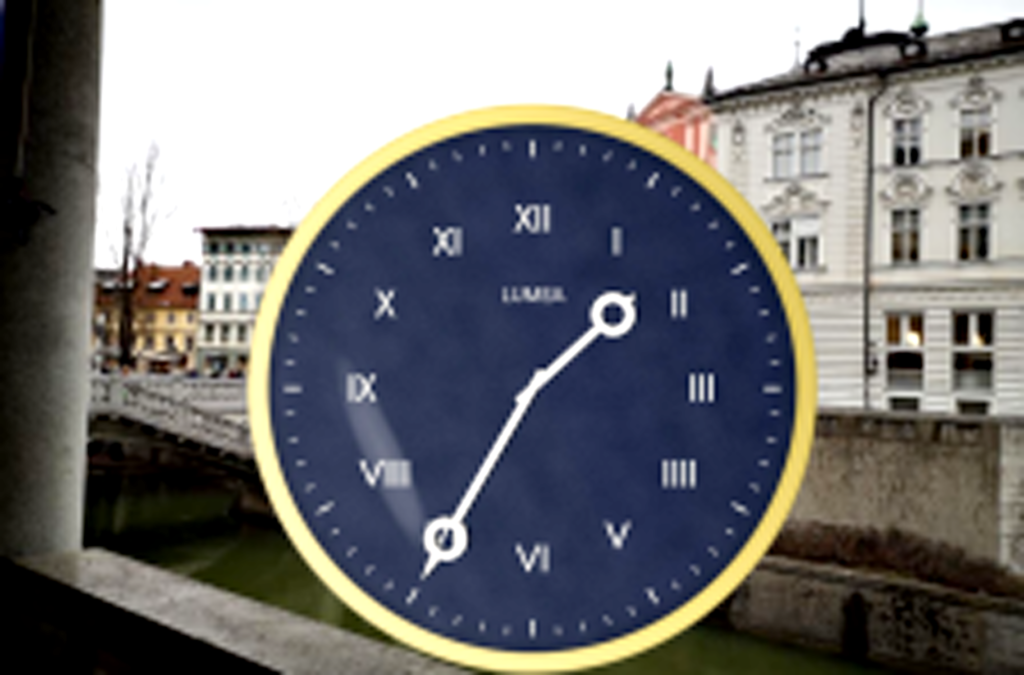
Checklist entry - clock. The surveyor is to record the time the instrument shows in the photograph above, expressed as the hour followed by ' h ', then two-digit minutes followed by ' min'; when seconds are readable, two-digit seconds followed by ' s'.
1 h 35 min
